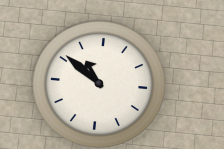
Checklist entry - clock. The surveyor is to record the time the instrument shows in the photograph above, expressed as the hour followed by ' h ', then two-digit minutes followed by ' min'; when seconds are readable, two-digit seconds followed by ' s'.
10 h 51 min
